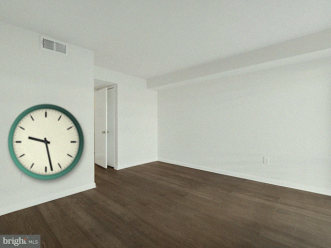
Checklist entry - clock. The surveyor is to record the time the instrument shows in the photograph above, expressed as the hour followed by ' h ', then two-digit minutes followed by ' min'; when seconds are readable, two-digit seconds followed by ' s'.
9 h 28 min
